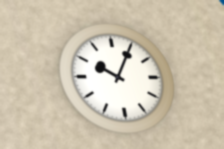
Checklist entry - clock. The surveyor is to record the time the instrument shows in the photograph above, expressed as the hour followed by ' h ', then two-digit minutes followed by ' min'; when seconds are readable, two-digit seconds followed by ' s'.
10 h 05 min
